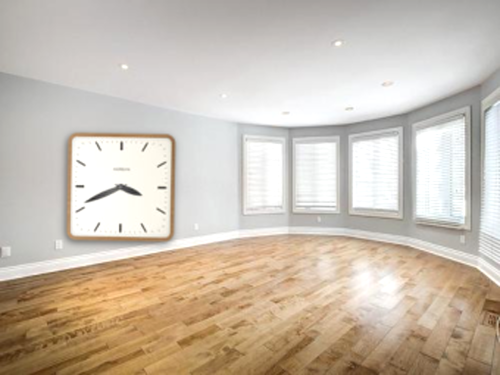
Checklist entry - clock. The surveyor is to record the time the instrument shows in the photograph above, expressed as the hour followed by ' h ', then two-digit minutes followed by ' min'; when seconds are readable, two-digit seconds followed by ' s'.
3 h 41 min
